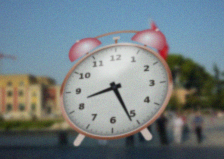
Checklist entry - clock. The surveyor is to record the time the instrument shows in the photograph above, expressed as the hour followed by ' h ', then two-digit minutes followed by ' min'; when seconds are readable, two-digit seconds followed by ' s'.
8 h 26 min
